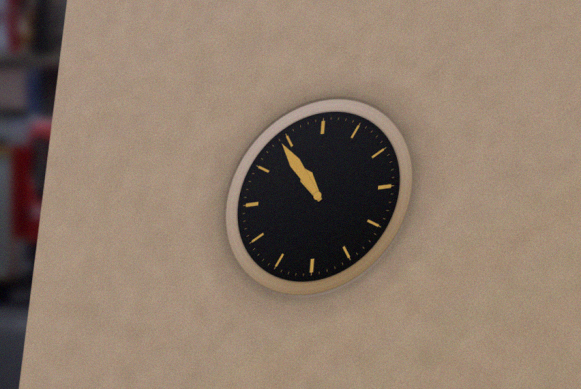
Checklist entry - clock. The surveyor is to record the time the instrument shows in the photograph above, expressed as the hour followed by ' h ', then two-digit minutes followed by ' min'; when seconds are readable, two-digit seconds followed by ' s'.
10 h 54 min
